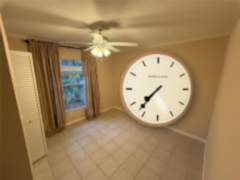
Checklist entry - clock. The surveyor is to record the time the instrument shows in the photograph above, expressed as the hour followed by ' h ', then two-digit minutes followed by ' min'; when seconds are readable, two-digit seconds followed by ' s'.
7 h 37 min
